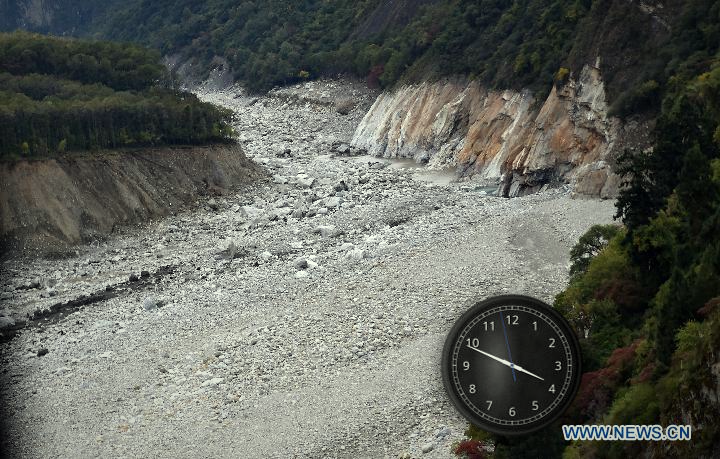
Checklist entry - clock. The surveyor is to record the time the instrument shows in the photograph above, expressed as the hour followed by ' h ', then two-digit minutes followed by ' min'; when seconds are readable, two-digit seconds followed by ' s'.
3 h 48 min 58 s
